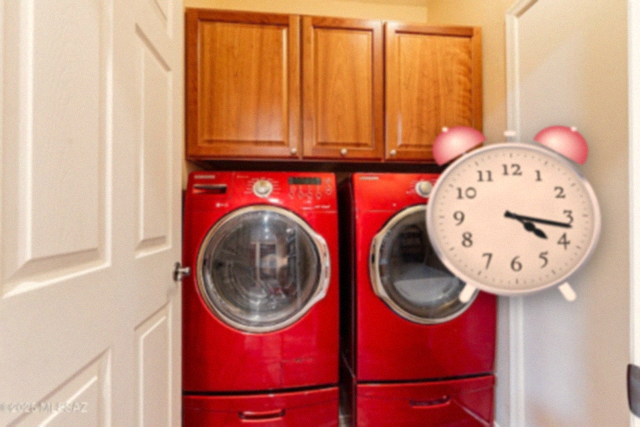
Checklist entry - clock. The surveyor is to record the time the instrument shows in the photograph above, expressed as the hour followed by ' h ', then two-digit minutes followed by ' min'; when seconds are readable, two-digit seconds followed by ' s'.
4 h 17 min
